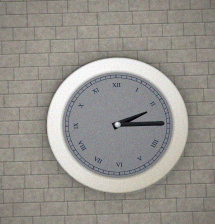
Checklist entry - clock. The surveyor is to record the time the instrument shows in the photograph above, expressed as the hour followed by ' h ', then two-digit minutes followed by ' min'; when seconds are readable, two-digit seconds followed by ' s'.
2 h 15 min
